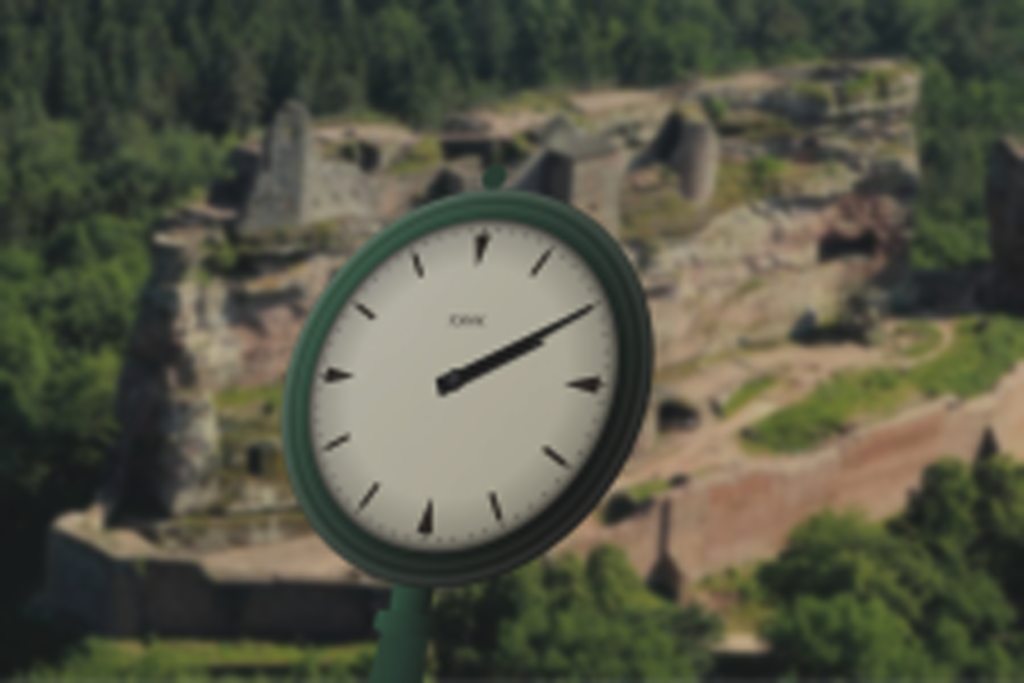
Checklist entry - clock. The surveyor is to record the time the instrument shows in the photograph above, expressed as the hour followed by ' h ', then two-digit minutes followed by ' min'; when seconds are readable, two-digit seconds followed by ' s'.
2 h 10 min
